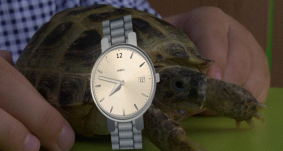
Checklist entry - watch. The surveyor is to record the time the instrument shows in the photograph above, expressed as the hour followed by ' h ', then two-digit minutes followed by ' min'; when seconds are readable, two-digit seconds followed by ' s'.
7 h 48 min
